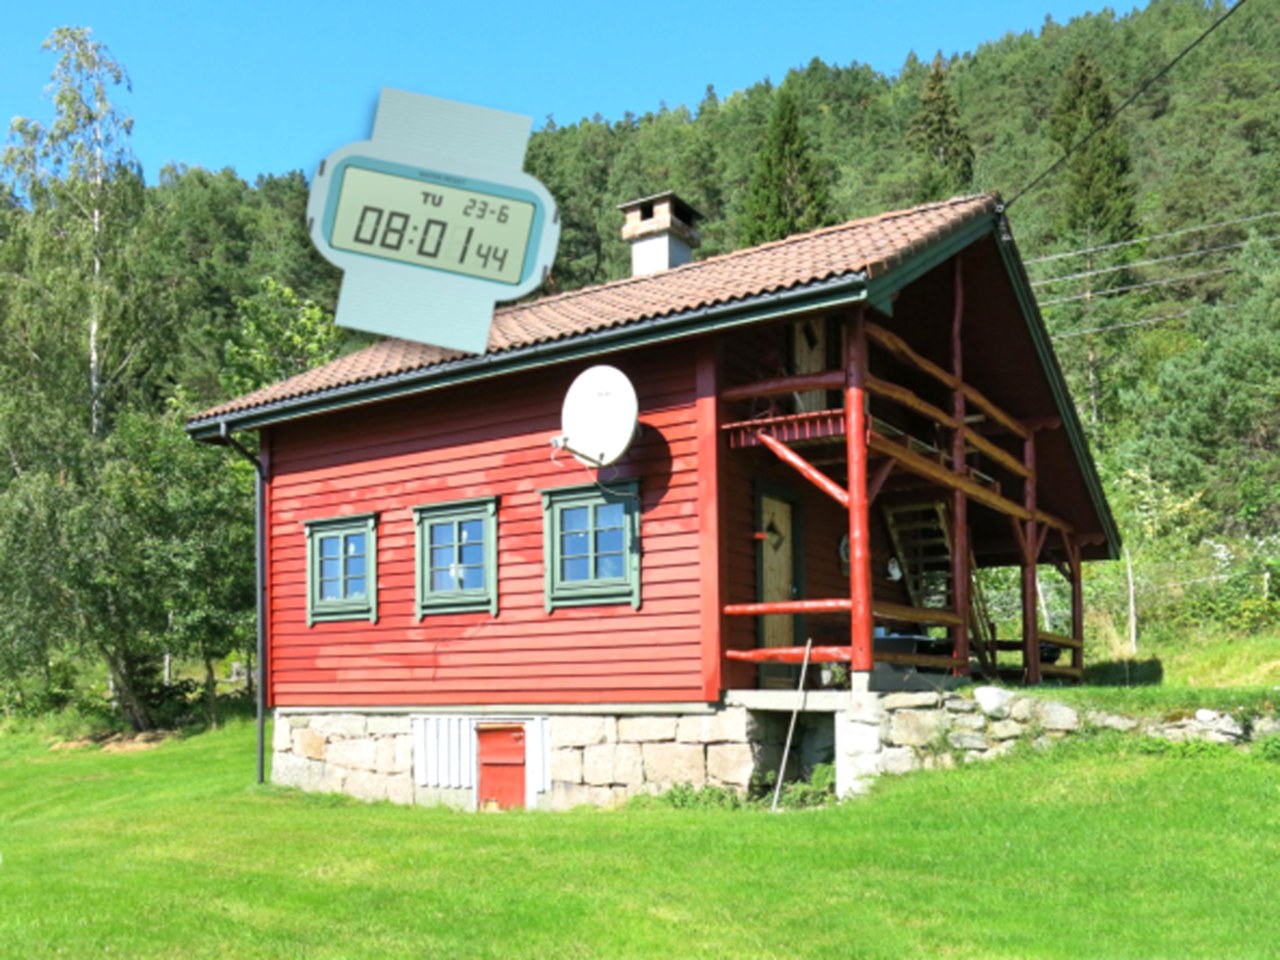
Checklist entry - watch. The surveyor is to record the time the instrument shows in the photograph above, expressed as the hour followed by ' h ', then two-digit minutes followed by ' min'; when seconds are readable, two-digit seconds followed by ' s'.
8 h 01 min 44 s
